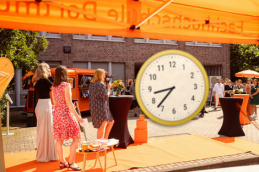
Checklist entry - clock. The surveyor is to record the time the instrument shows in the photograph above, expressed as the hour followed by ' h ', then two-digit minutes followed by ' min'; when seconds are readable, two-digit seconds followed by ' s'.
8 h 37 min
